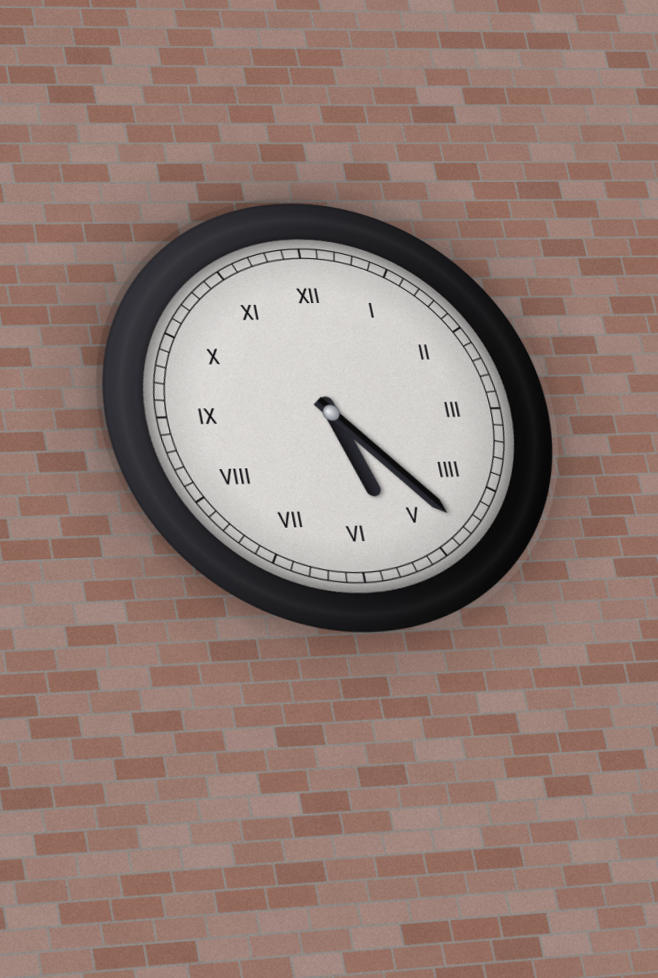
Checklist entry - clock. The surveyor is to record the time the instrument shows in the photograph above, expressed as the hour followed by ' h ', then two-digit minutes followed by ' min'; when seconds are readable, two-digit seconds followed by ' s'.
5 h 23 min
